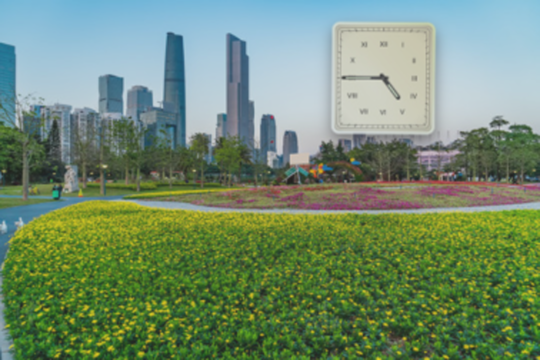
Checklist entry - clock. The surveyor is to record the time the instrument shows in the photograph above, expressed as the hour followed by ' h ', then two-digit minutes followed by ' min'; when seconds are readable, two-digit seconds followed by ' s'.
4 h 45 min
